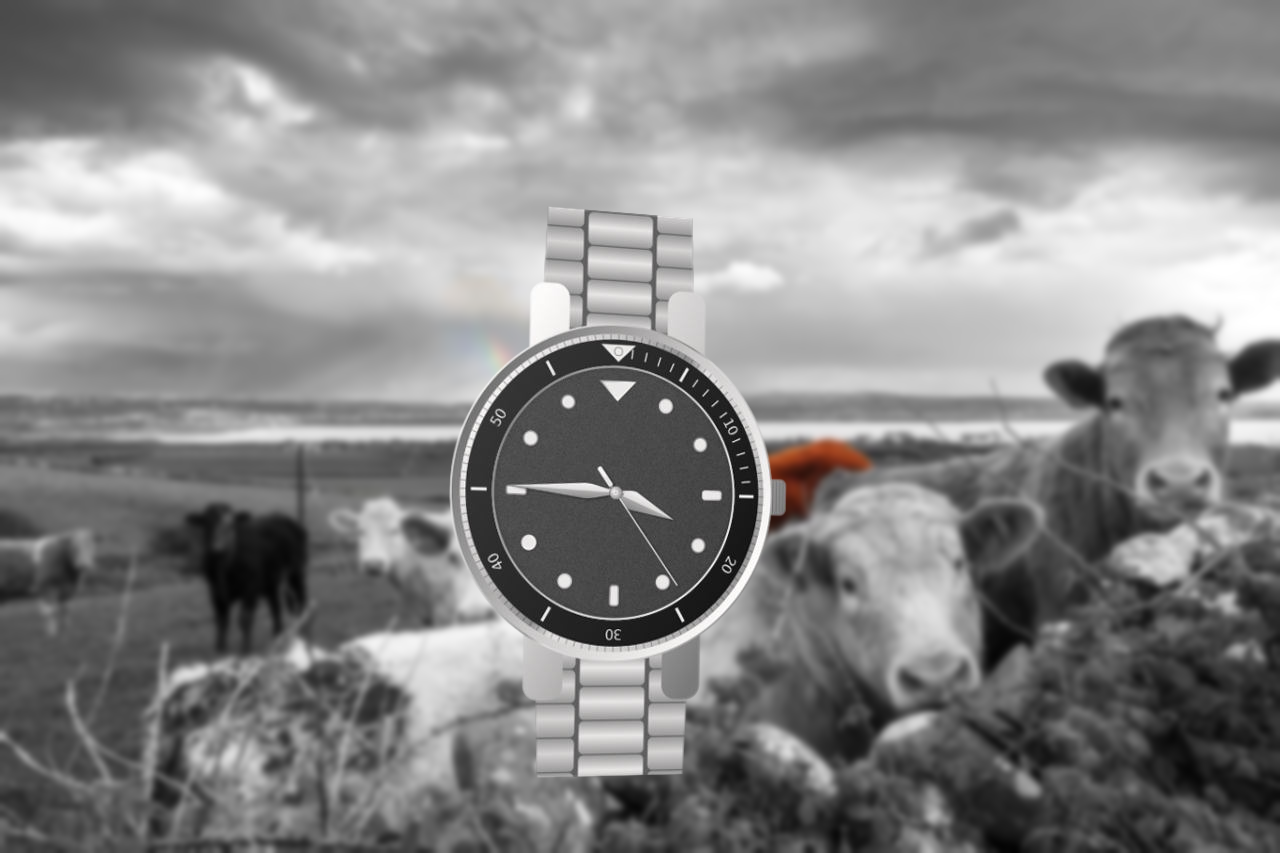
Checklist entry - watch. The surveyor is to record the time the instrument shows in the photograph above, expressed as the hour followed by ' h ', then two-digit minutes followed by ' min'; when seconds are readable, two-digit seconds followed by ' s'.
3 h 45 min 24 s
